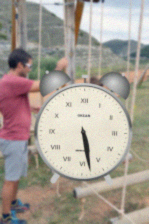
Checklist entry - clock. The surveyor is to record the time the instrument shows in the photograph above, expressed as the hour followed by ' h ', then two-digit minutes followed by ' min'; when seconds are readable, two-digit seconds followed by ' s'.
5 h 28 min
